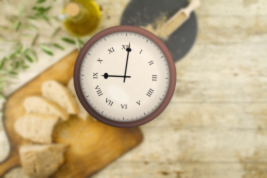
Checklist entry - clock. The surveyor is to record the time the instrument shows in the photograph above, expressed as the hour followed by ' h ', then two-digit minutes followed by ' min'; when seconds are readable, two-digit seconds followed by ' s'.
9 h 01 min
